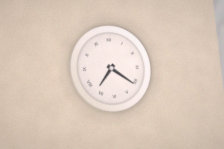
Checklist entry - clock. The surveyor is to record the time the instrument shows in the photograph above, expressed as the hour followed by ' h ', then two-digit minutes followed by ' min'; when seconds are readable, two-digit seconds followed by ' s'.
7 h 21 min
